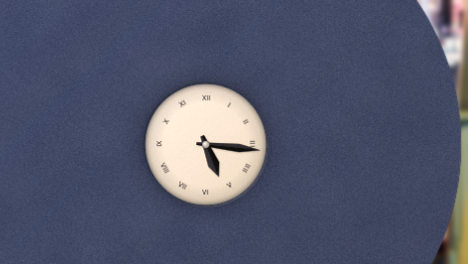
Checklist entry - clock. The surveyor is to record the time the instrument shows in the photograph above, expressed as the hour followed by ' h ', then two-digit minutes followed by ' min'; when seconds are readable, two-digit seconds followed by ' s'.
5 h 16 min
